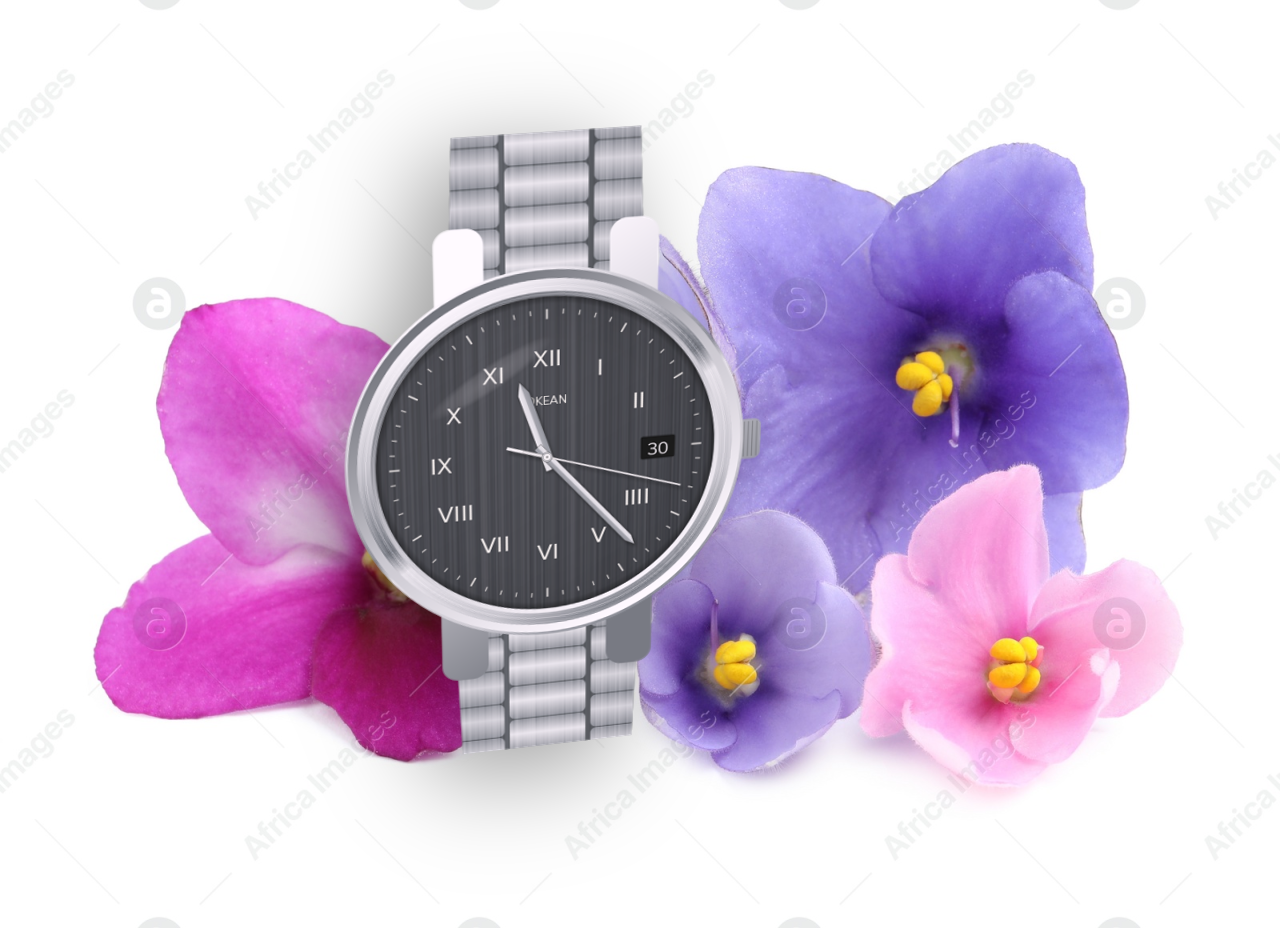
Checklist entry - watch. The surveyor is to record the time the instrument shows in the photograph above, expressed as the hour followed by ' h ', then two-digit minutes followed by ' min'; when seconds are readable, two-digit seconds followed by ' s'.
11 h 23 min 18 s
